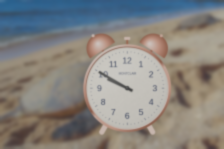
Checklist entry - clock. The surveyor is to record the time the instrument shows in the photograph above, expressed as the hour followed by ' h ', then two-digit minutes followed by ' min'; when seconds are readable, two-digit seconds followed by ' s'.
9 h 50 min
